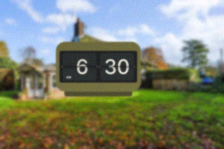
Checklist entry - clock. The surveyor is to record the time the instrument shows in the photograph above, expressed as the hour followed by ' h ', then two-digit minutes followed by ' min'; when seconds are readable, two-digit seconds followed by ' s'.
6 h 30 min
